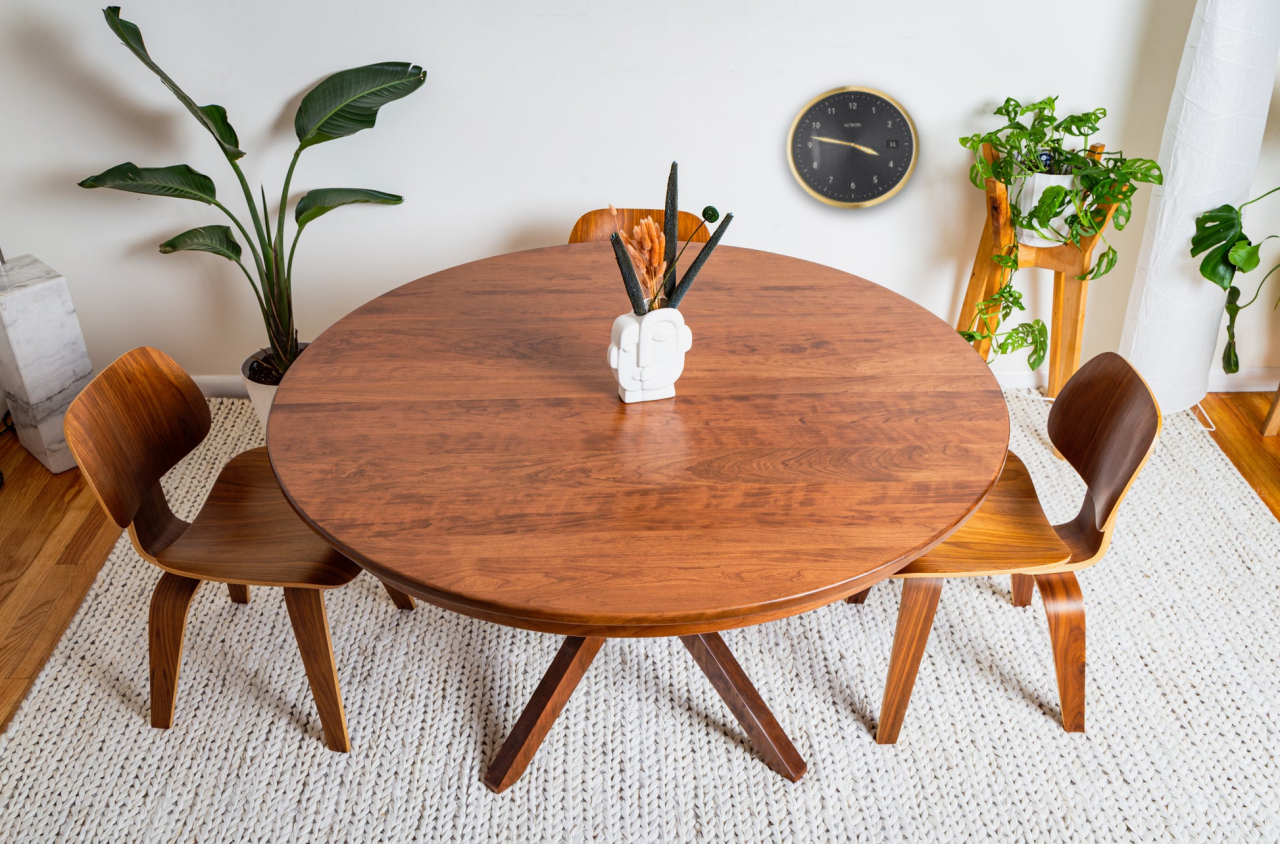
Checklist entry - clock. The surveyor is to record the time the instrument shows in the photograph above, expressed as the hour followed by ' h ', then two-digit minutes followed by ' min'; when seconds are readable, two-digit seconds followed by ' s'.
3 h 47 min
